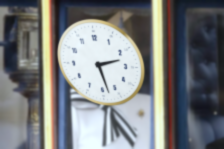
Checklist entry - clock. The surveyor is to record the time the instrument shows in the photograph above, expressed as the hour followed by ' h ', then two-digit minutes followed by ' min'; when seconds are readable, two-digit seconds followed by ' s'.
2 h 28 min
